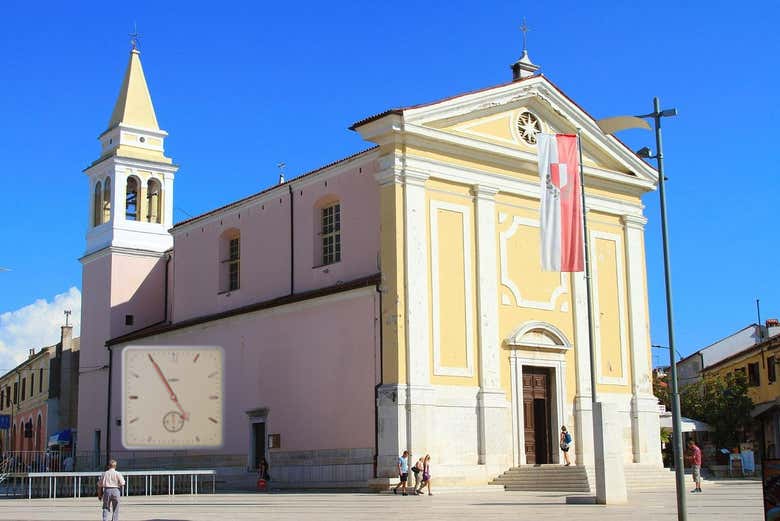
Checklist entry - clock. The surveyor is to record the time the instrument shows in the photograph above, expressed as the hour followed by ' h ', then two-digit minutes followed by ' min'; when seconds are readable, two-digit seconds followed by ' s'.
4 h 55 min
